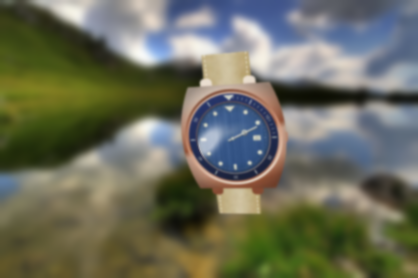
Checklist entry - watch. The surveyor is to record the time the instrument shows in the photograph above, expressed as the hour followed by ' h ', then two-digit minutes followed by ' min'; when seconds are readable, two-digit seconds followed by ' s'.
2 h 11 min
